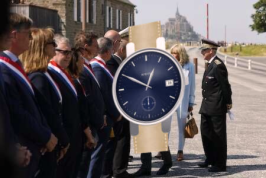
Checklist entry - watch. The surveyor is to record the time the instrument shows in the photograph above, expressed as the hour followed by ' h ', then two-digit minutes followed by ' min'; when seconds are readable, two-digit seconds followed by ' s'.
12 h 50 min
